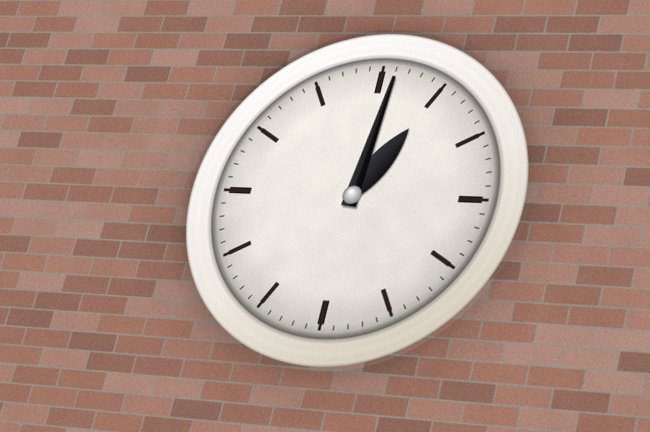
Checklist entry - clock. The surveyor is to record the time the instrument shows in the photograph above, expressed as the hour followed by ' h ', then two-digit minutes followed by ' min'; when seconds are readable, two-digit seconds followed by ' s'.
1 h 01 min
